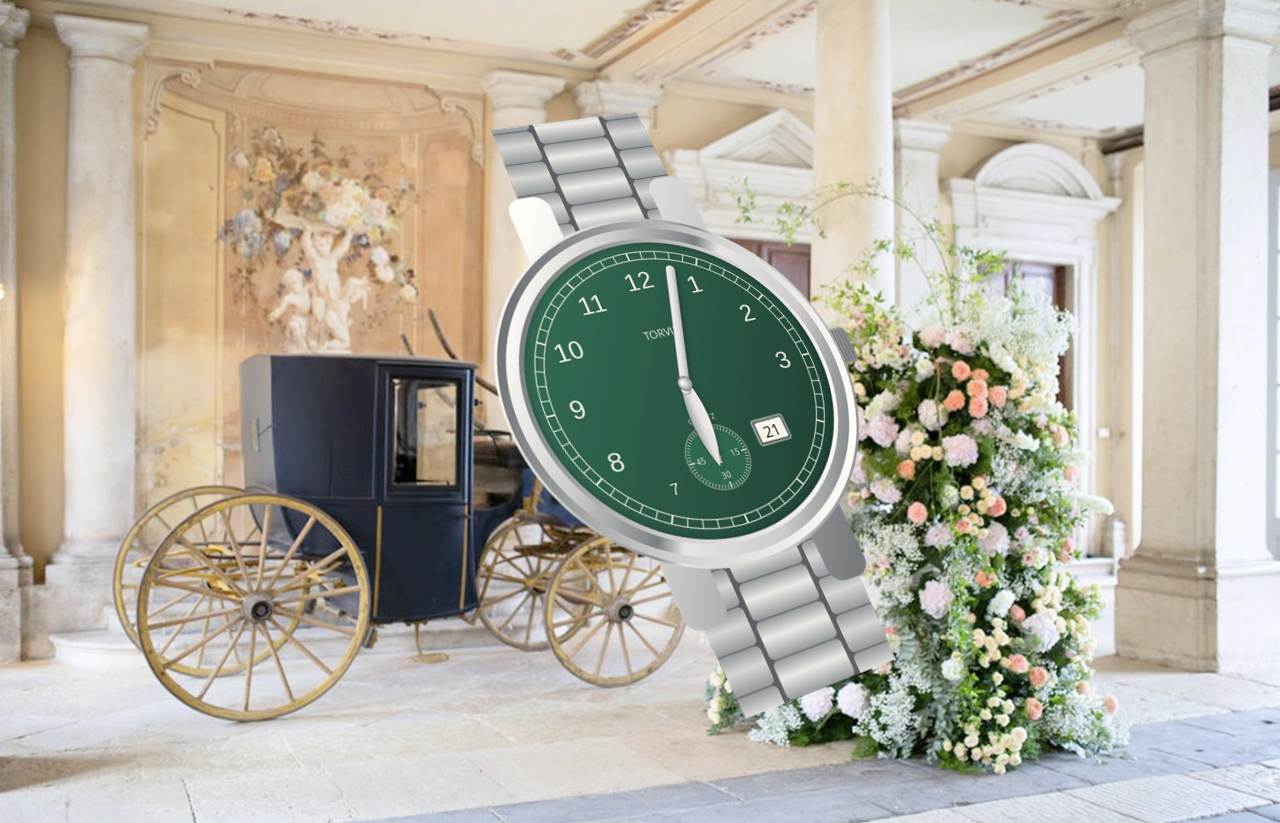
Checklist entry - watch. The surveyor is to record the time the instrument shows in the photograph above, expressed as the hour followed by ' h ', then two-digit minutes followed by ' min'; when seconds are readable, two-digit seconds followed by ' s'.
6 h 03 min
